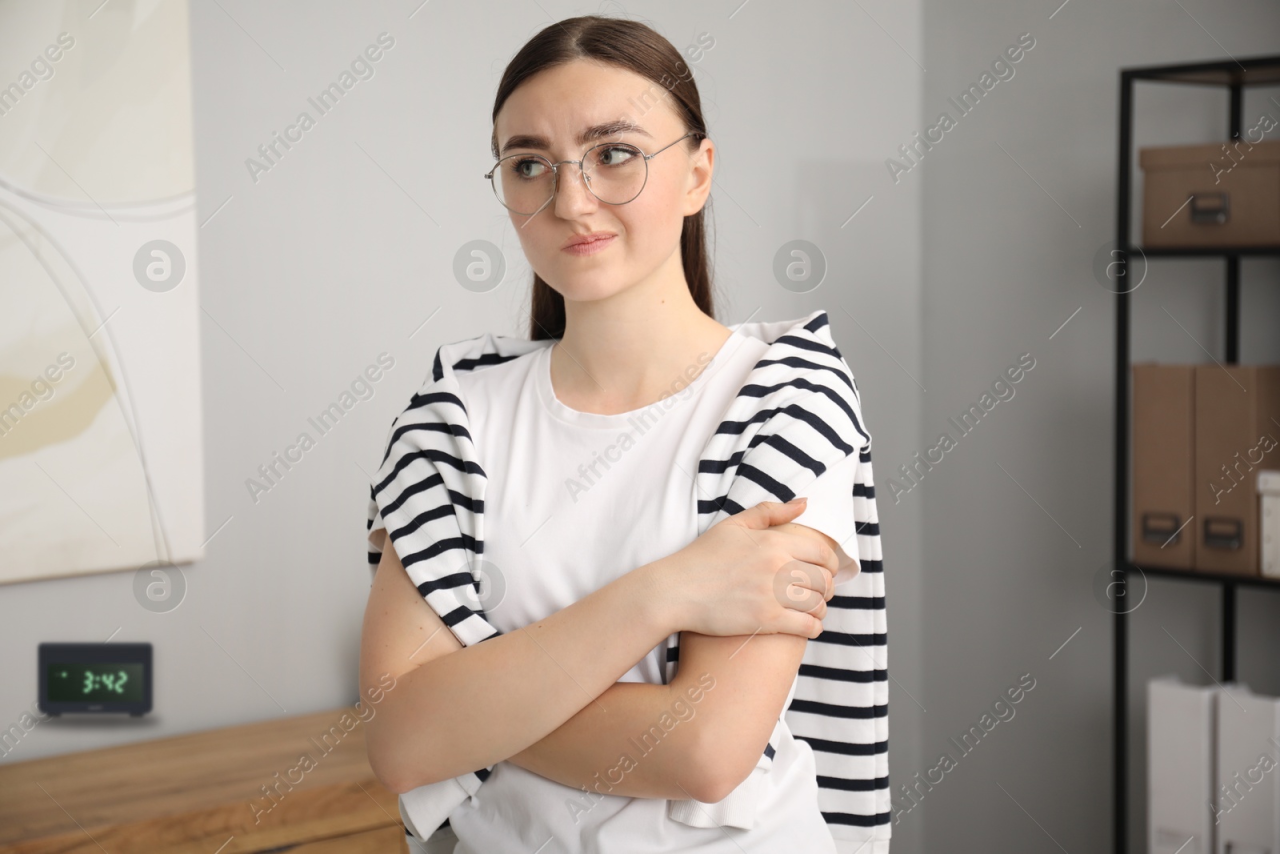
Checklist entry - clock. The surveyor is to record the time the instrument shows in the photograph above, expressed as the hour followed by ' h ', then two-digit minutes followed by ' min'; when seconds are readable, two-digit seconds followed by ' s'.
3 h 42 min
